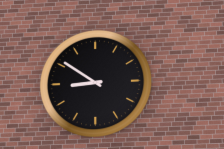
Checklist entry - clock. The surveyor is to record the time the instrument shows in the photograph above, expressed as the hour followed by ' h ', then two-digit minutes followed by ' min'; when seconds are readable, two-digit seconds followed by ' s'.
8 h 51 min
